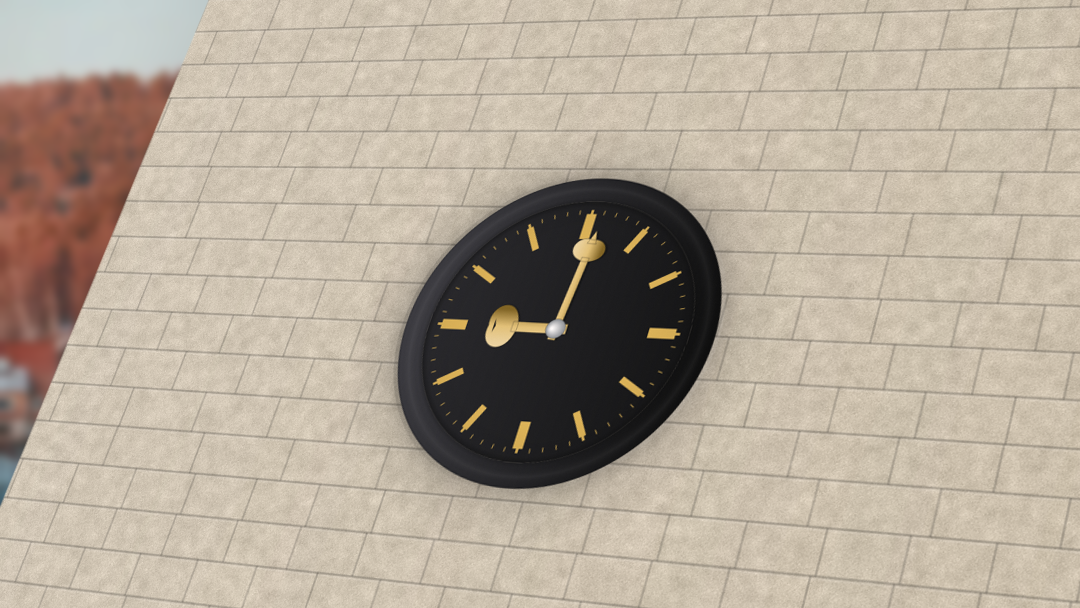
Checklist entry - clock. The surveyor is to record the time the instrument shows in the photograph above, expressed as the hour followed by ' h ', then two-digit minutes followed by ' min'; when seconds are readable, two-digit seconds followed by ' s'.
9 h 01 min
